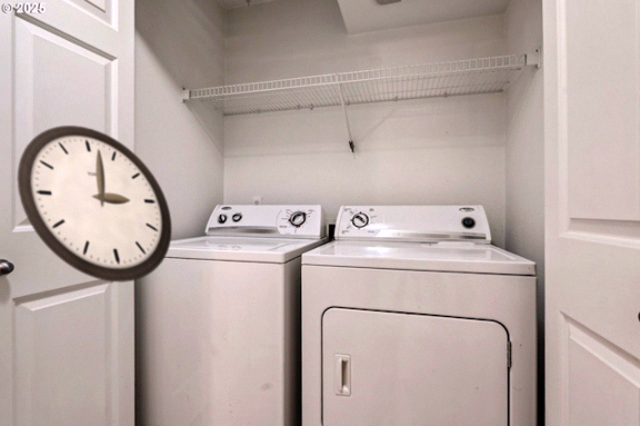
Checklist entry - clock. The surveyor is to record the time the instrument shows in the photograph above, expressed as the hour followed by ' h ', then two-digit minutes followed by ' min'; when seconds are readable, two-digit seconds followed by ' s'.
3 h 02 min
